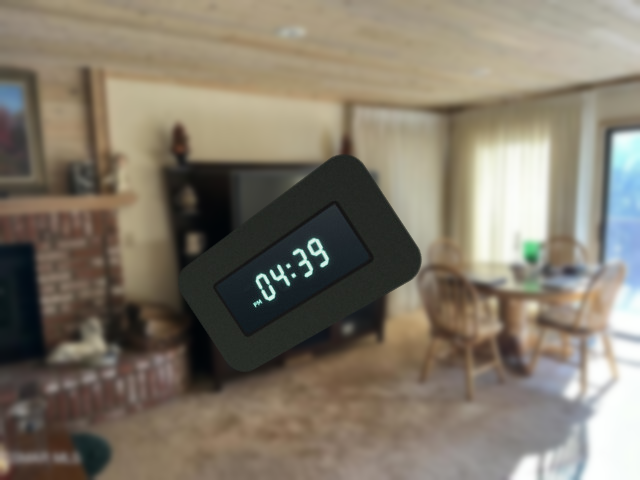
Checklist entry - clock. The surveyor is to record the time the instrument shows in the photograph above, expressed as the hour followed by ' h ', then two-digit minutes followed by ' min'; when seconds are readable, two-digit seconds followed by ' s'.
4 h 39 min
